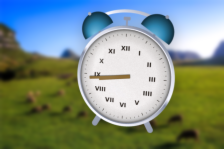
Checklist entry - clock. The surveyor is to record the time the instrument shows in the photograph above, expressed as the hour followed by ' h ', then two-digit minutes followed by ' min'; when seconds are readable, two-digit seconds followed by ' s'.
8 h 44 min
